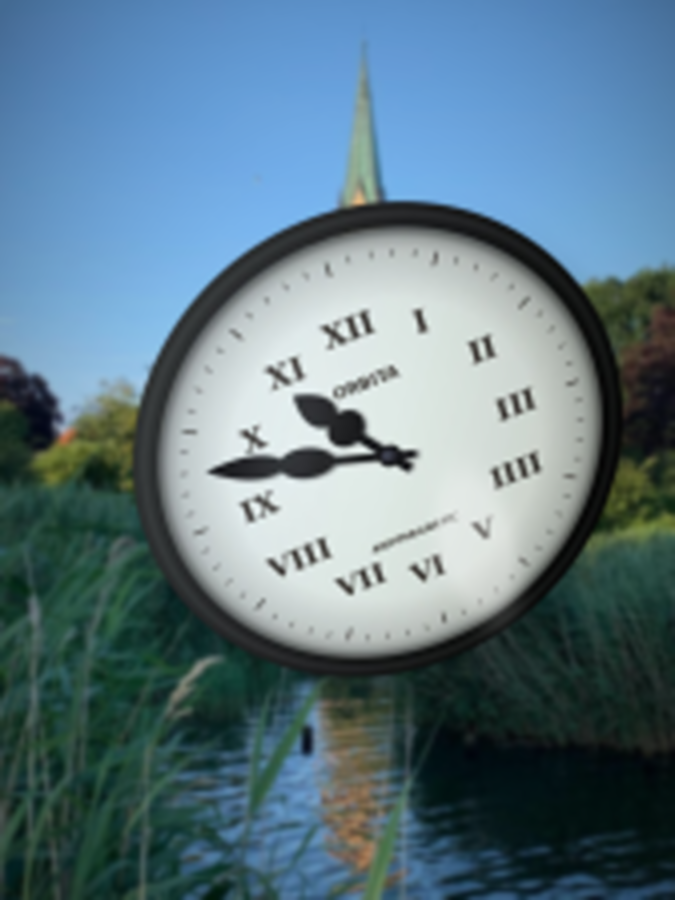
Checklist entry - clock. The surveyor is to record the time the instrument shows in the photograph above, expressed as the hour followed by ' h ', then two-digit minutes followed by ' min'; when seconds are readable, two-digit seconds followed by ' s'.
10 h 48 min
